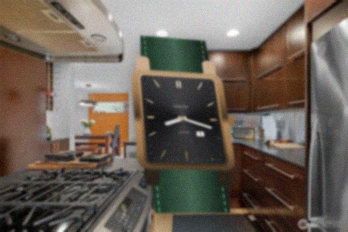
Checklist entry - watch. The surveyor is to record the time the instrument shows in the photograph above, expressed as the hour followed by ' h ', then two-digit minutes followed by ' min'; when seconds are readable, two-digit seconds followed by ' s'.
8 h 18 min
